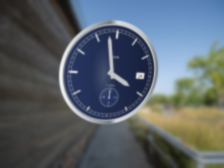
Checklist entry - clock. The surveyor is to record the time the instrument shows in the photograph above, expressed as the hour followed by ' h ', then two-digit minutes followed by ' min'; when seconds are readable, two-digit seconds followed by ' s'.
3 h 58 min
